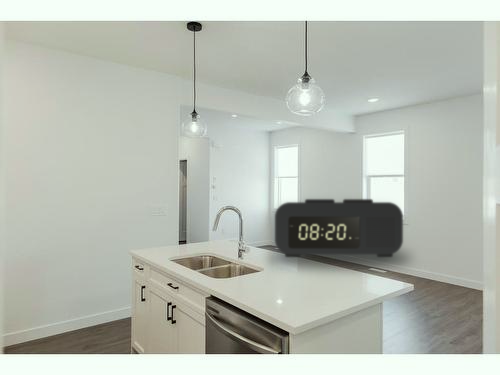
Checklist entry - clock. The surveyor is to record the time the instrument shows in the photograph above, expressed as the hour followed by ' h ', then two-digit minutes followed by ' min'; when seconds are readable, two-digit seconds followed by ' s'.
8 h 20 min
